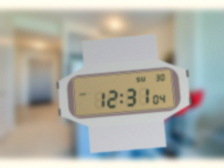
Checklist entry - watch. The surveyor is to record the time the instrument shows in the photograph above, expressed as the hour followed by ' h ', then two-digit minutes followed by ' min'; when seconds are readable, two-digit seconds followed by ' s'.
12 h 31 min
